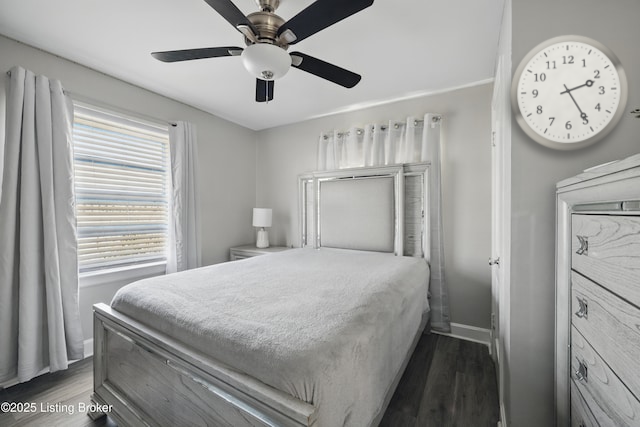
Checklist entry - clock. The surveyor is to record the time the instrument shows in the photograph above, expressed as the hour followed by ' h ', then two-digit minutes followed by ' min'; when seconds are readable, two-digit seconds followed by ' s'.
2 h 25 min
